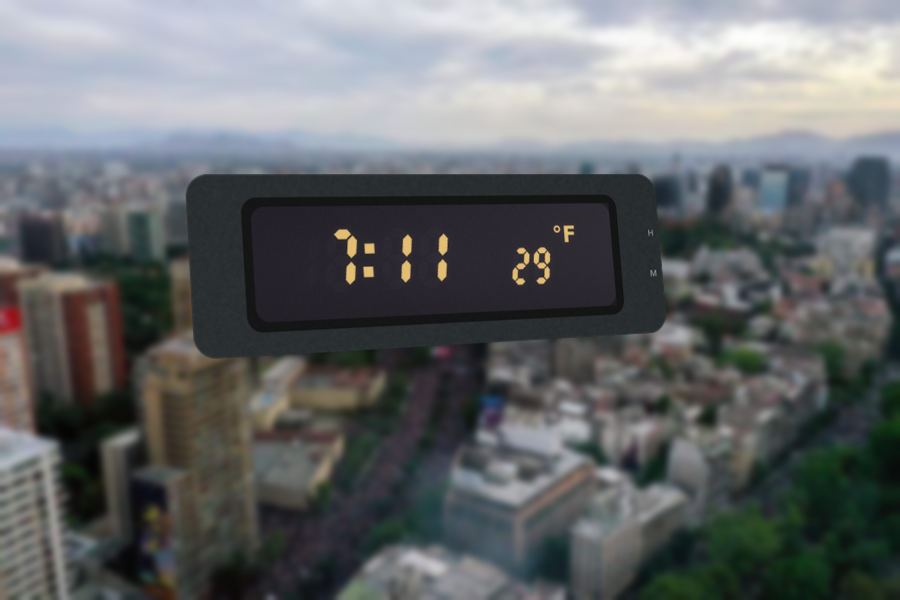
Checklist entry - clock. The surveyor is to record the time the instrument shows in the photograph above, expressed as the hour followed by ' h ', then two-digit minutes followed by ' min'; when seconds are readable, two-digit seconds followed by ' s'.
7 h 11 min
